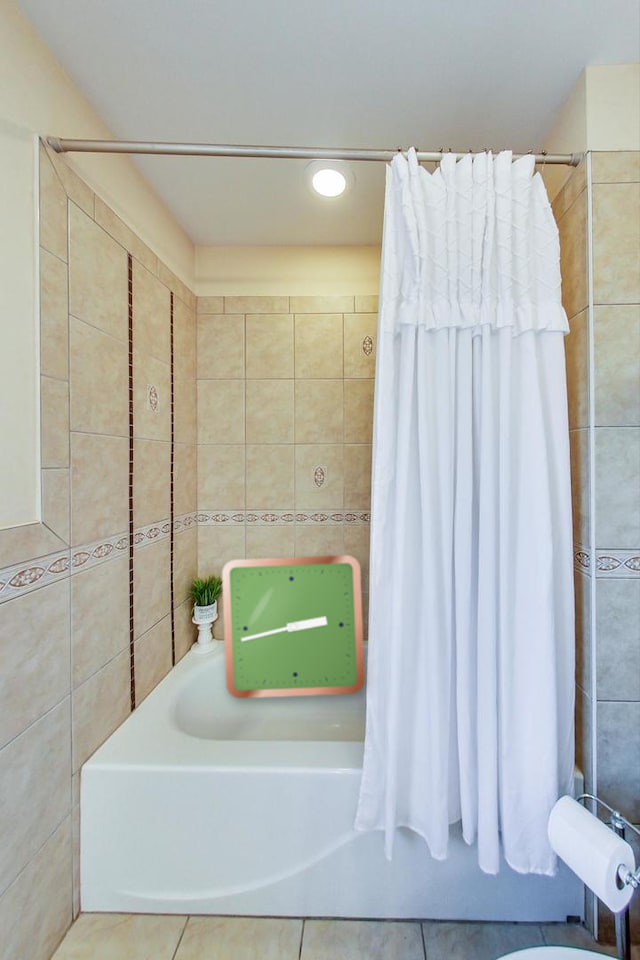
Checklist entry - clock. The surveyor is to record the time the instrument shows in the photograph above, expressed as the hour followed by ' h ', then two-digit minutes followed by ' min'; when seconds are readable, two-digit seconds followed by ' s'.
2 h 43 min
